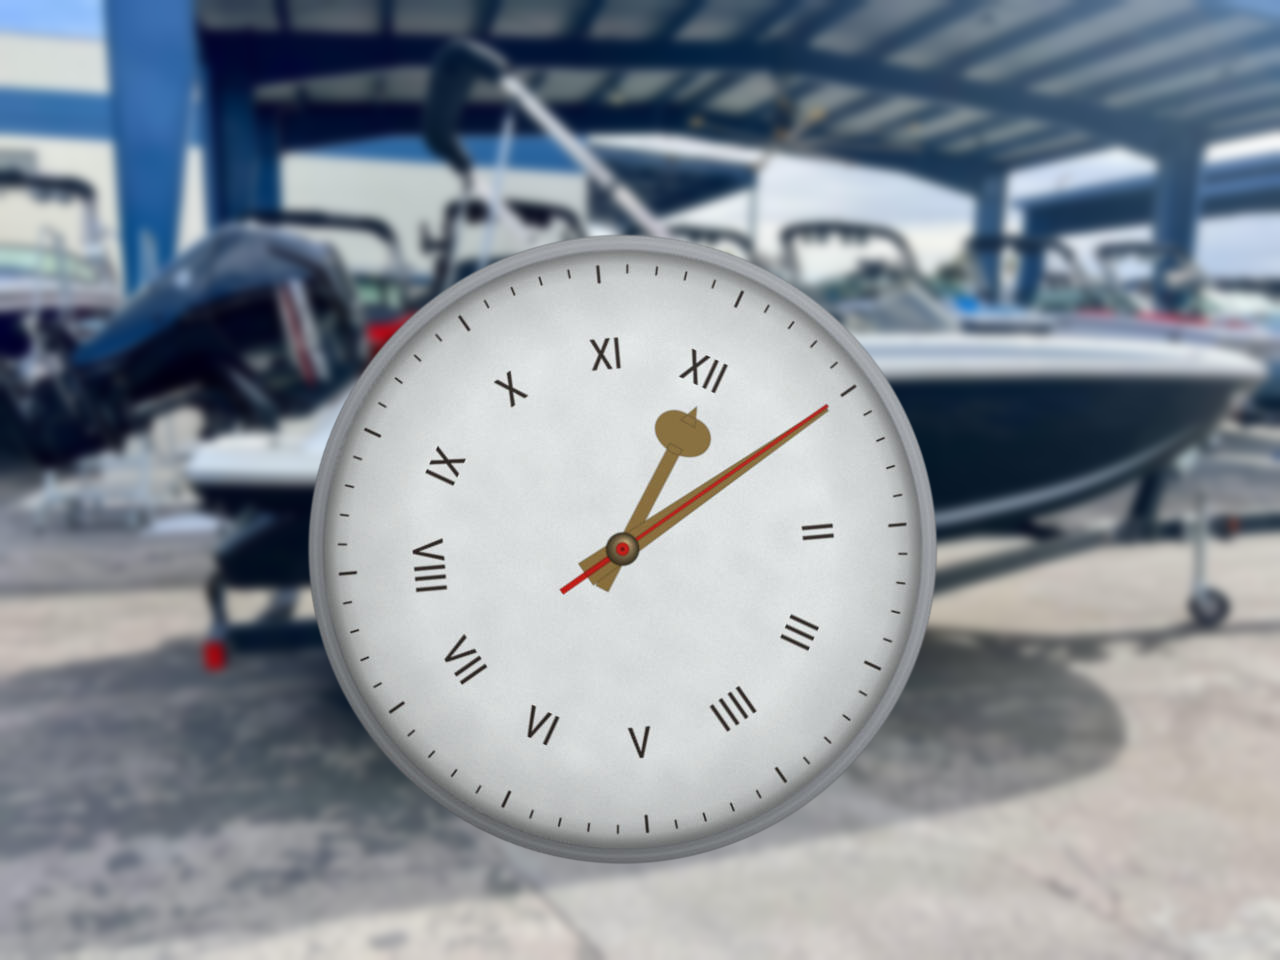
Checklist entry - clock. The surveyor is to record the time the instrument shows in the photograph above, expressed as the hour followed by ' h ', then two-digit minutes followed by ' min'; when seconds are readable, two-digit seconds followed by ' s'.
12 h 05 min 05 s
